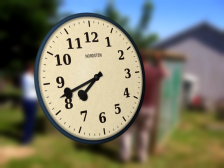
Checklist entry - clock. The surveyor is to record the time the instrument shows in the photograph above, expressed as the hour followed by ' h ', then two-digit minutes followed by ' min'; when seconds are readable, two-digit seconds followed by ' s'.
7 h 42 min
